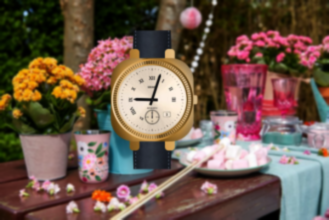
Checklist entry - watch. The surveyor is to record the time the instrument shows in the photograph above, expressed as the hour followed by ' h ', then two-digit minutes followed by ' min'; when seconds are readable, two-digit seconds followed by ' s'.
9 h 03 min
